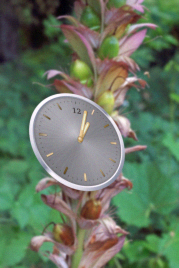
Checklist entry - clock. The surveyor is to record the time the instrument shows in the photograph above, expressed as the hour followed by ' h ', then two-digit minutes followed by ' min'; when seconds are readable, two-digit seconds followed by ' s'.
1 h 03 min
